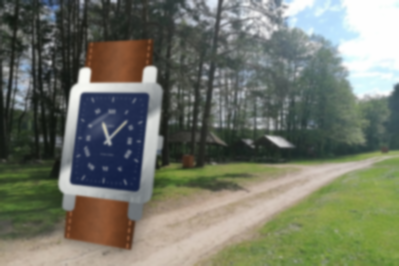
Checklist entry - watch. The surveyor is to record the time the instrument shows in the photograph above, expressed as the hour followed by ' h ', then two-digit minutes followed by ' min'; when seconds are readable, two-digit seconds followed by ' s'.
11 h 07 min
